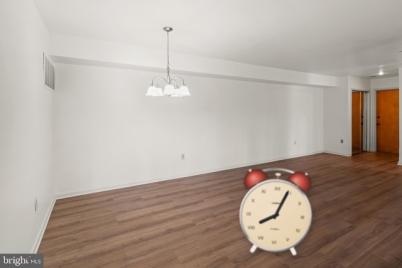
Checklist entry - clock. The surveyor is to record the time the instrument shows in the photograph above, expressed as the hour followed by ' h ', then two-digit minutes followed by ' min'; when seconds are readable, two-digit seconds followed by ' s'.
8 h 04 min
